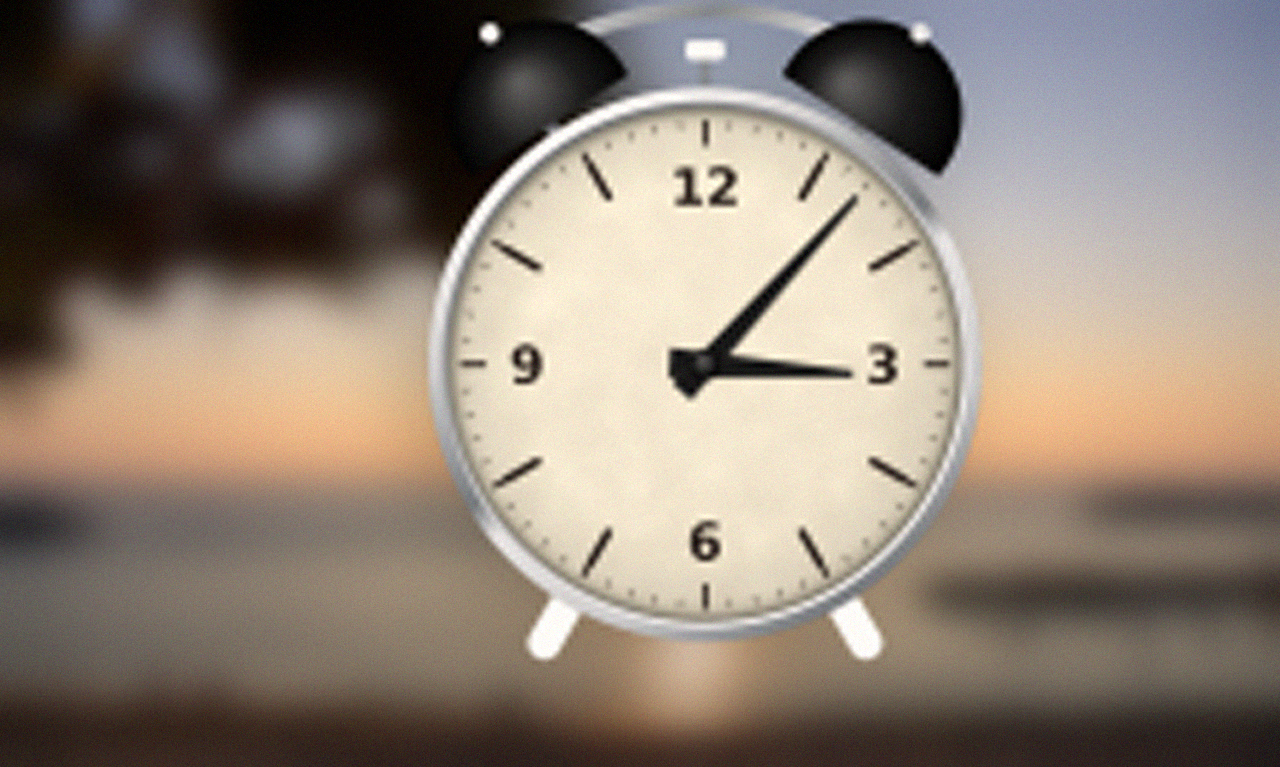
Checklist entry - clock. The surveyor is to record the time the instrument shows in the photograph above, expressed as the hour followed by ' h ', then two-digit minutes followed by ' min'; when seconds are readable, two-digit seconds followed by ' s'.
3 h 07 min
